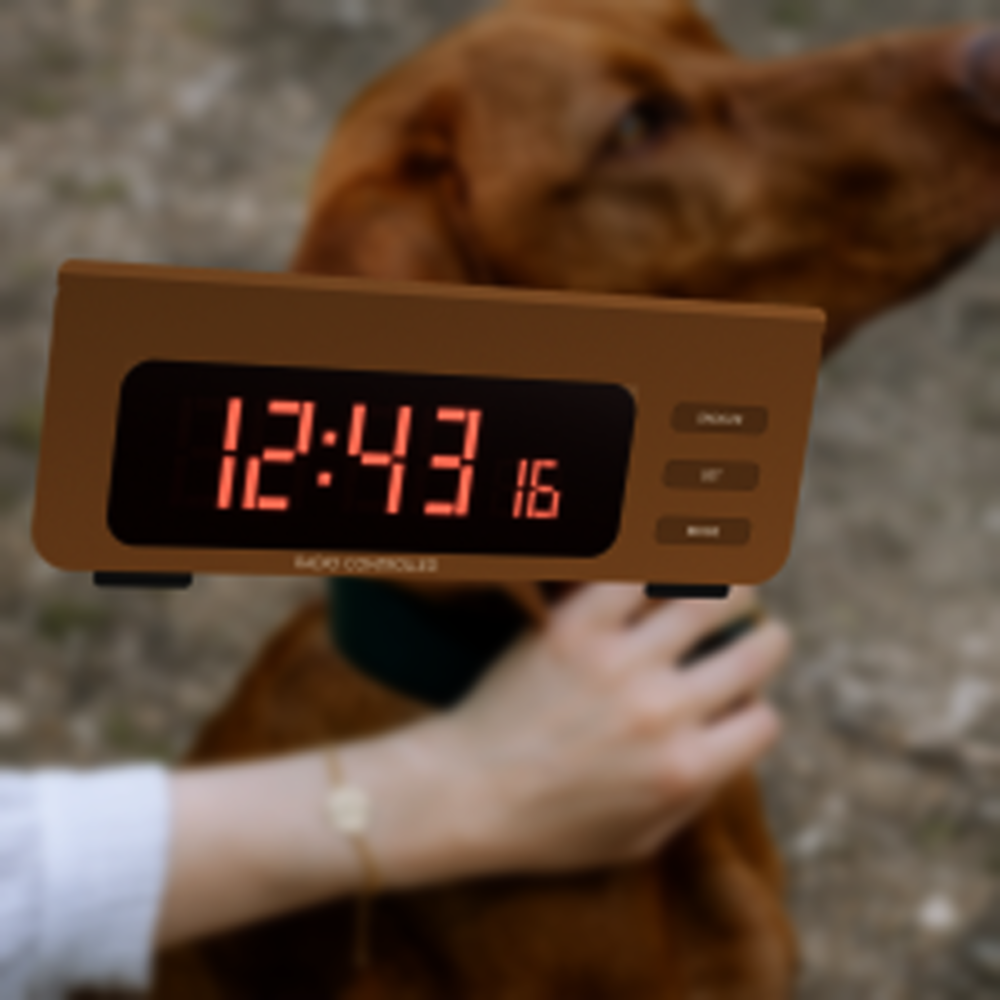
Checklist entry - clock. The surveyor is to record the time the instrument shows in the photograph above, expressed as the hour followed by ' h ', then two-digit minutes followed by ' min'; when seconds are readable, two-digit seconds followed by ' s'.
12 h 43 min 16 s
